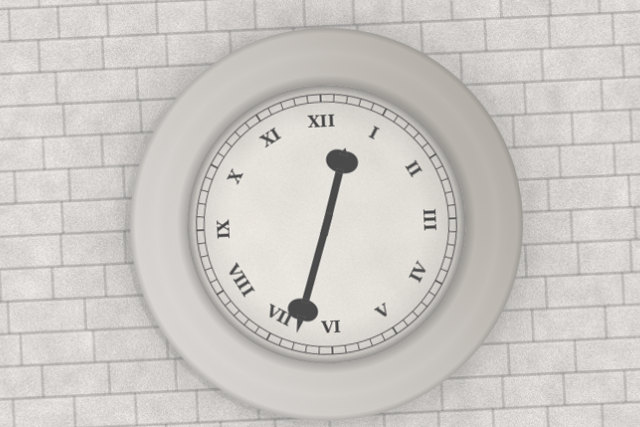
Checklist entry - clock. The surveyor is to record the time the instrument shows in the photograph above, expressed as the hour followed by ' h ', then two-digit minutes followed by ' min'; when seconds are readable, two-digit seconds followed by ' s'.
12 h 33 min
